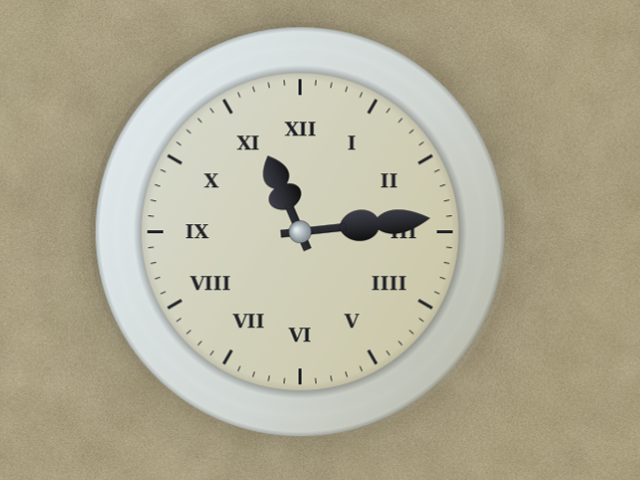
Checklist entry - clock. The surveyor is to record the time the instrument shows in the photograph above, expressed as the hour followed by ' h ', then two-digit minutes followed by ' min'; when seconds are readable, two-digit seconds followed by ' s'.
11 h 14 min
